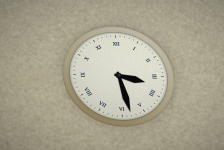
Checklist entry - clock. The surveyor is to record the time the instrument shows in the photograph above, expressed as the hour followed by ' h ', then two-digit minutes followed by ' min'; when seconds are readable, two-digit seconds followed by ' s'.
3 h 28 min
